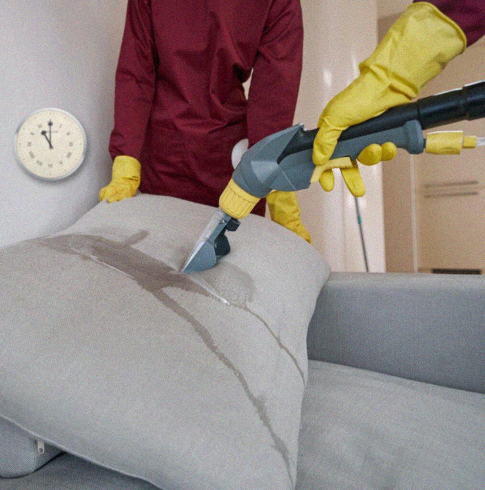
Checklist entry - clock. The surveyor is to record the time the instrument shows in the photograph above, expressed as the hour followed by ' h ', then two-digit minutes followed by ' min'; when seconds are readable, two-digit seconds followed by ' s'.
11 h 00 min
